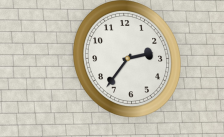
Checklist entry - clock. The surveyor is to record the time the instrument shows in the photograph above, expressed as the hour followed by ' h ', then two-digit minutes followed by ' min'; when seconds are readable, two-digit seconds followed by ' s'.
2 h 37 min
